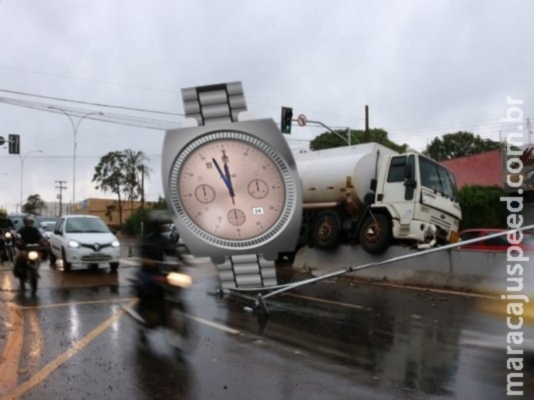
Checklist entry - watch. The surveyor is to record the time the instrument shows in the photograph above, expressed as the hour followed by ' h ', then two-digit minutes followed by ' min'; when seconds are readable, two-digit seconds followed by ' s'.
11 h 57 min
